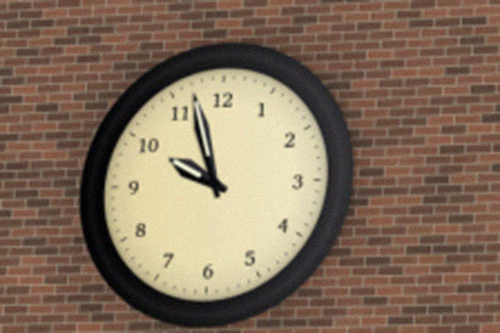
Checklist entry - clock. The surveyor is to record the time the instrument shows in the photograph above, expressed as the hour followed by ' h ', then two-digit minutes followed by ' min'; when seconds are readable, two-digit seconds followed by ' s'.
9 h 57 min
